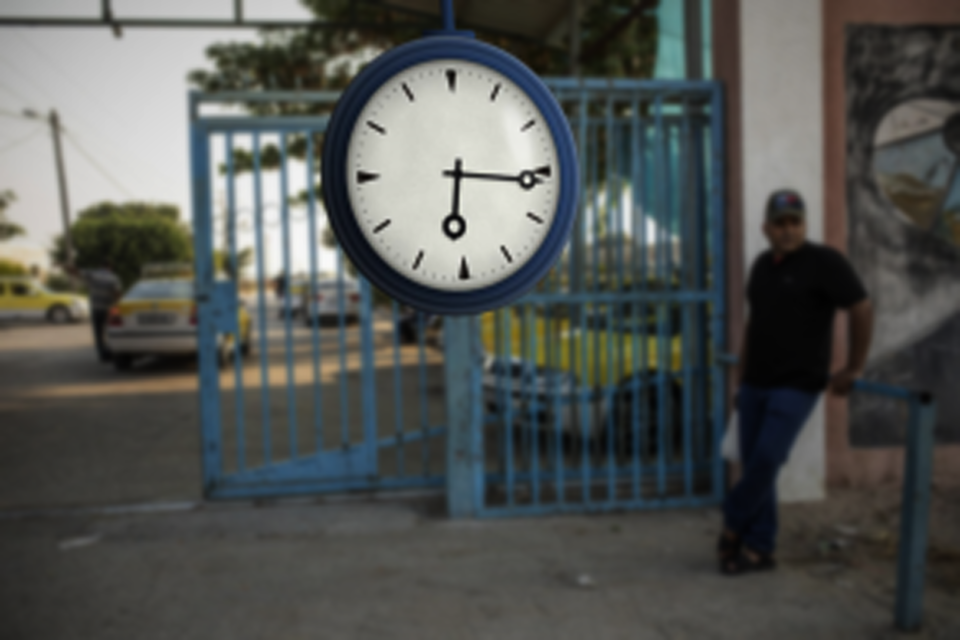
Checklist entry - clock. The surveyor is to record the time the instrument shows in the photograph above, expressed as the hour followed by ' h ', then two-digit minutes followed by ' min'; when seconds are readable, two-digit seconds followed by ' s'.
6 h 16 min
